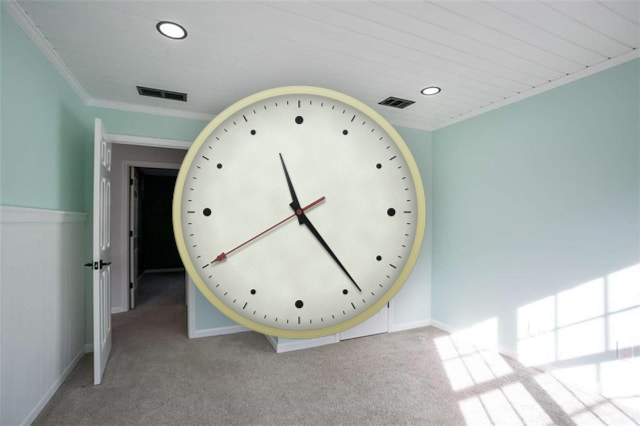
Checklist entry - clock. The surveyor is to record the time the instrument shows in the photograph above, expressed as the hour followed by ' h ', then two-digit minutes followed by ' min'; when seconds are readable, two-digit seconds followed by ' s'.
11 h 23 min 40 s
